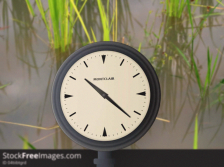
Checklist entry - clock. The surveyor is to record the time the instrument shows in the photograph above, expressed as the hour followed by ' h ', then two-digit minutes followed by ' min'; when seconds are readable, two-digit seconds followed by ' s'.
10 h 22 min
